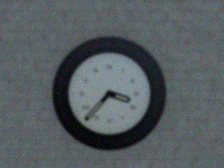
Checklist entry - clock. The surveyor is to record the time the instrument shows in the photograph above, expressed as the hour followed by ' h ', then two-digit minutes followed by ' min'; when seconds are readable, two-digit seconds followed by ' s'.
3 h 37 min
